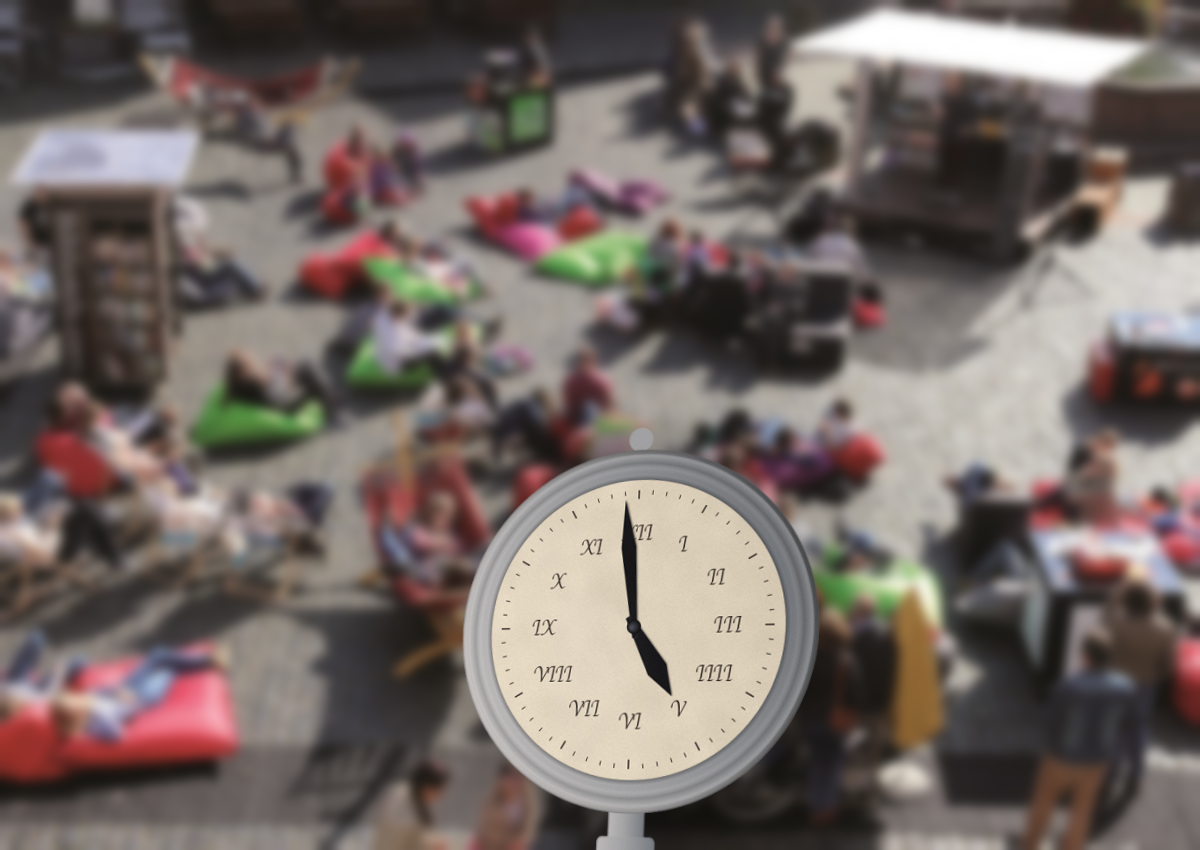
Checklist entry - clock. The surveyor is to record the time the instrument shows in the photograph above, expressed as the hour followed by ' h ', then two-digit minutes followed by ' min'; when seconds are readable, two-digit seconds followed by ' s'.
4 h 59 min
